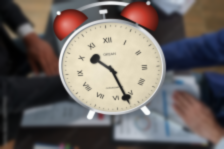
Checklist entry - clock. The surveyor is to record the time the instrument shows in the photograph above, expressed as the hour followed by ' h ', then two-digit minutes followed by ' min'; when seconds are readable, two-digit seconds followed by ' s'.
10 h 27 min
